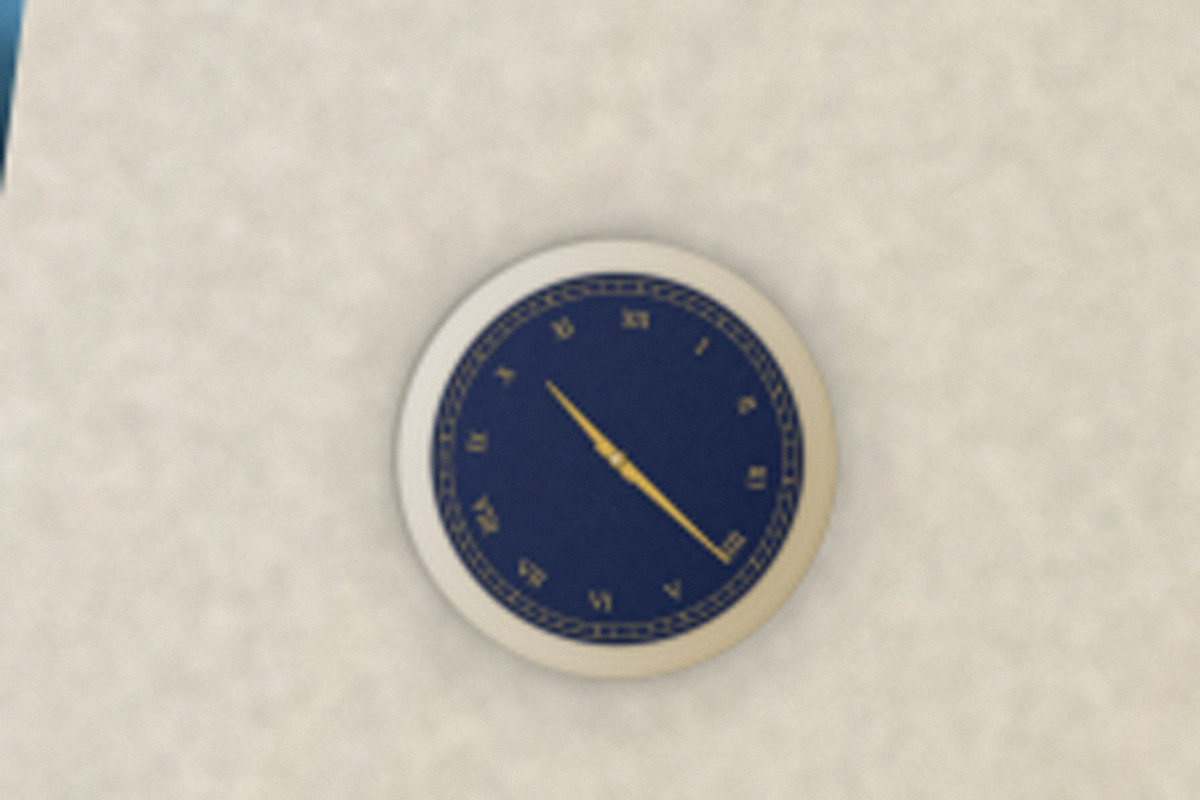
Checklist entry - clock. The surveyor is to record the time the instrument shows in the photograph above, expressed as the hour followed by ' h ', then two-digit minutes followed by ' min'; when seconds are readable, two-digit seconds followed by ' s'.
10 h 21 min
